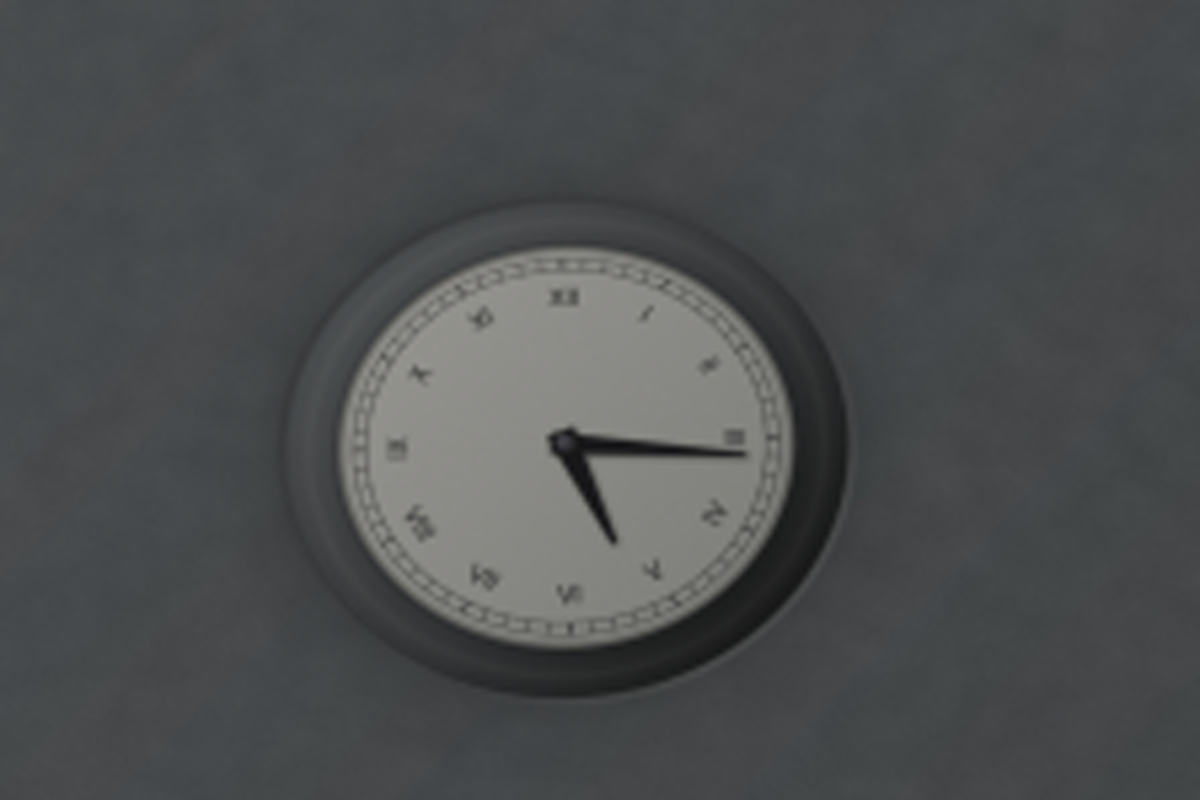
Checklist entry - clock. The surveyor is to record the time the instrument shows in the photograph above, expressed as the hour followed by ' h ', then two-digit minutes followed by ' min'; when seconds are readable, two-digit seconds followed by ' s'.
5 h 16 min
